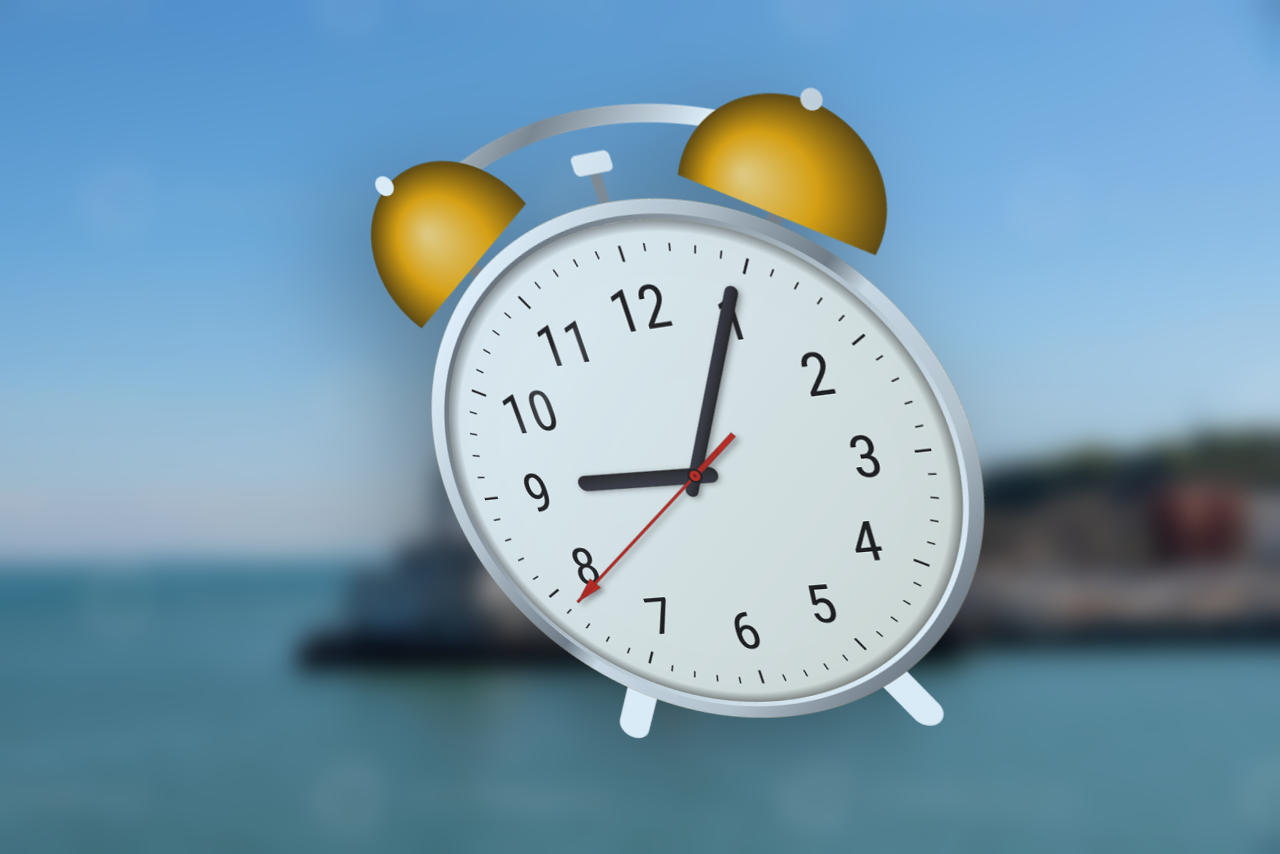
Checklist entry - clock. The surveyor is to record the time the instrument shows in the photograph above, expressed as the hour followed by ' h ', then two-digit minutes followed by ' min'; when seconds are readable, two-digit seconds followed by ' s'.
9 h 04 min 39 s
